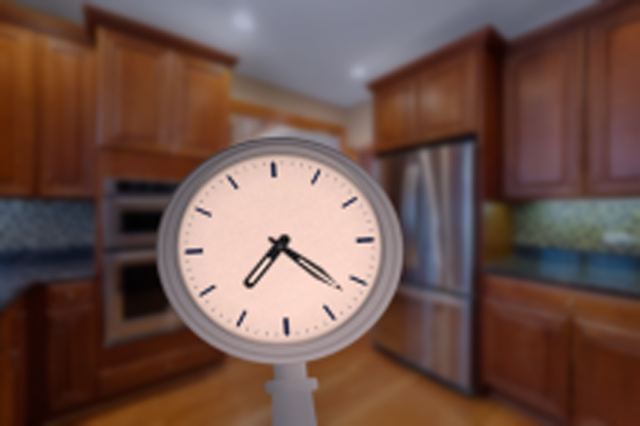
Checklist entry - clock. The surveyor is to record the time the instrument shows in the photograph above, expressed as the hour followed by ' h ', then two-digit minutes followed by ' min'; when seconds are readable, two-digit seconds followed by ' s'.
7 h 22 min
